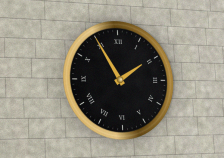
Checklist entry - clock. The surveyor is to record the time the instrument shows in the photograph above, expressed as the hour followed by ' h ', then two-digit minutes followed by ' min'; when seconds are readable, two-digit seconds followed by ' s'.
1 h 55 min
